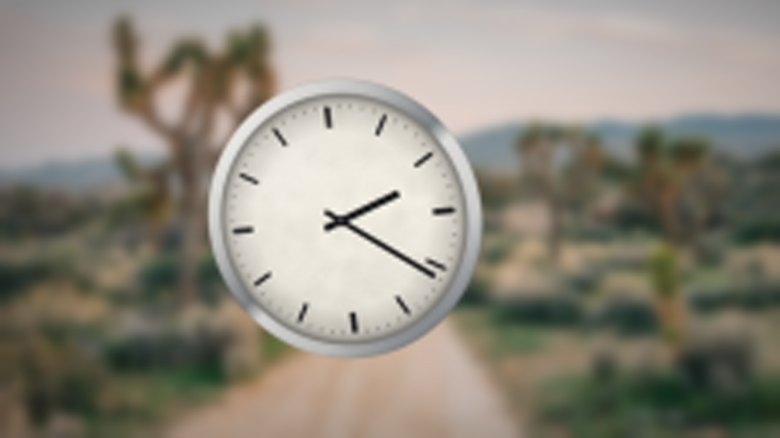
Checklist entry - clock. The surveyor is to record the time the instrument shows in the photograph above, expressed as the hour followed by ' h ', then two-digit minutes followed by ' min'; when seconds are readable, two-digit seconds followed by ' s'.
2 h 21 min
